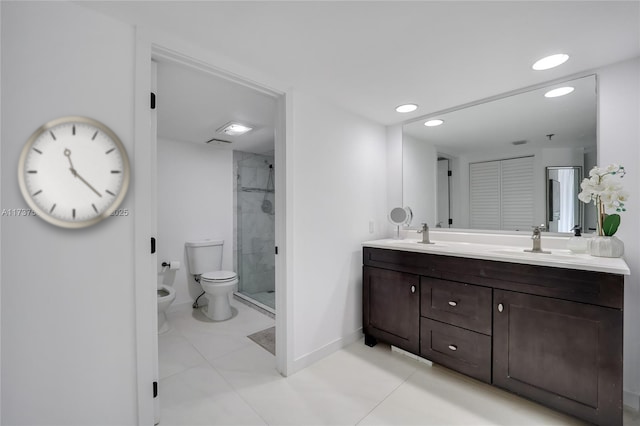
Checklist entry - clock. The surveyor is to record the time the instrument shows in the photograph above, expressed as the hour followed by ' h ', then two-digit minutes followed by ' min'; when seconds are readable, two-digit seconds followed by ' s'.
11 h 22 min
